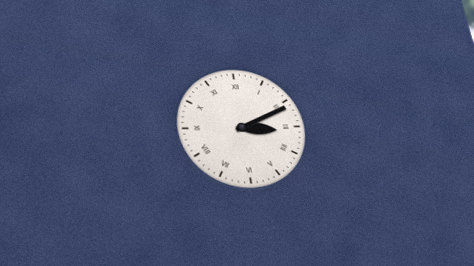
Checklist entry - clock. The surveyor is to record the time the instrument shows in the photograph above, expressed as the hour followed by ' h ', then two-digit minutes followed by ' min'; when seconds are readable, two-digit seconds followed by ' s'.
3 h 11 min
